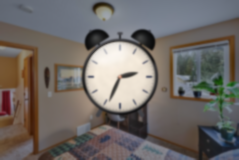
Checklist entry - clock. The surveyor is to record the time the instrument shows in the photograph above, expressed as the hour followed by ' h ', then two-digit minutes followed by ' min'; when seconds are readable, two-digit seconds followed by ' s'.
2 h 34 min
